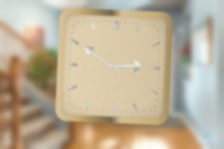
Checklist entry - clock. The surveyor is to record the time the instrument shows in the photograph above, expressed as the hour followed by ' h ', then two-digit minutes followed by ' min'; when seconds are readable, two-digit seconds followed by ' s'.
2 h 50 min
